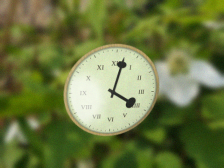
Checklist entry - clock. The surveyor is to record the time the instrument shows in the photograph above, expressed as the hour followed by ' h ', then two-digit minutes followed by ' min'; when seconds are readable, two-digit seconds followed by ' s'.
4 h 02 min
